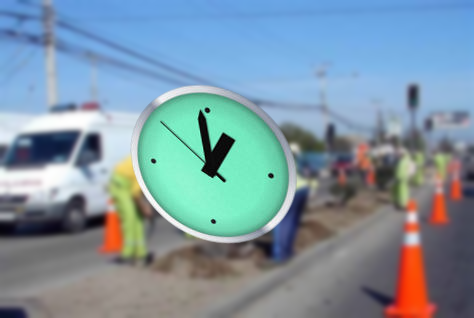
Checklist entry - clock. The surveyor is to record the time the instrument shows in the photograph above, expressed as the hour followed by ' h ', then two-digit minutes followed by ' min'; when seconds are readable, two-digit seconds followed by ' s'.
12 h 58 min 52 s
